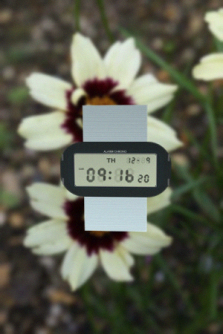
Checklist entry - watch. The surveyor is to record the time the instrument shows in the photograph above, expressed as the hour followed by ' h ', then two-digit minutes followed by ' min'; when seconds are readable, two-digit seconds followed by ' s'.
9 h 16 min 20 s
